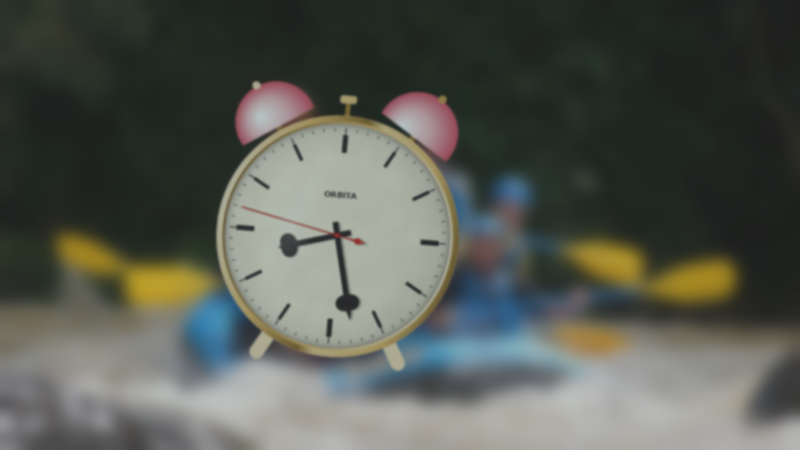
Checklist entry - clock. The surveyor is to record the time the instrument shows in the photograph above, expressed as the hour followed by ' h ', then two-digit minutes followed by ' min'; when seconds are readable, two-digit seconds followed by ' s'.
8 h 27 min 47 s
